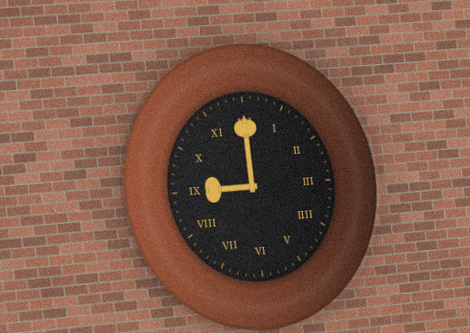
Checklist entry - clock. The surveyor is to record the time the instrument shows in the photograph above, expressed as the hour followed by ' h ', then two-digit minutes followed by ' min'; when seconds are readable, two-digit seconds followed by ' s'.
9 h 00 min
